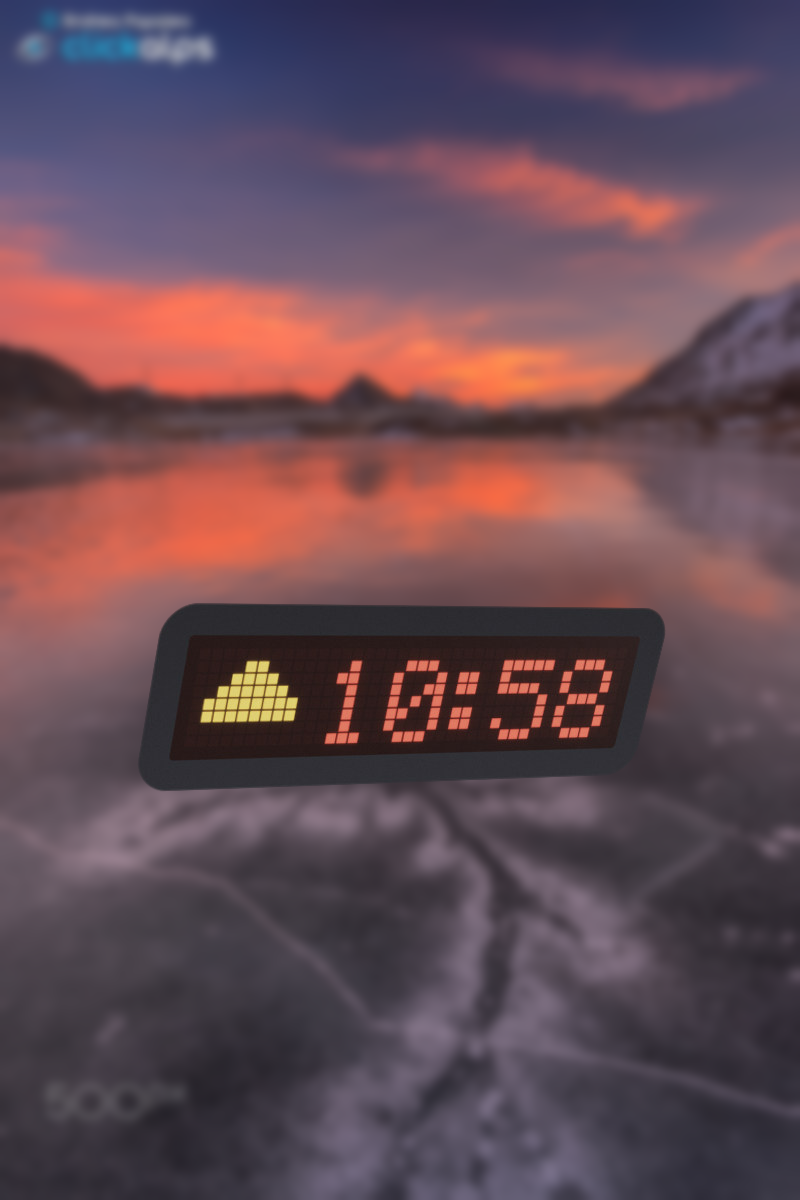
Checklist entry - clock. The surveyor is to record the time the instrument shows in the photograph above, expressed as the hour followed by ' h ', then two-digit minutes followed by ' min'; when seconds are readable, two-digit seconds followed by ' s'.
10 h 58 min
